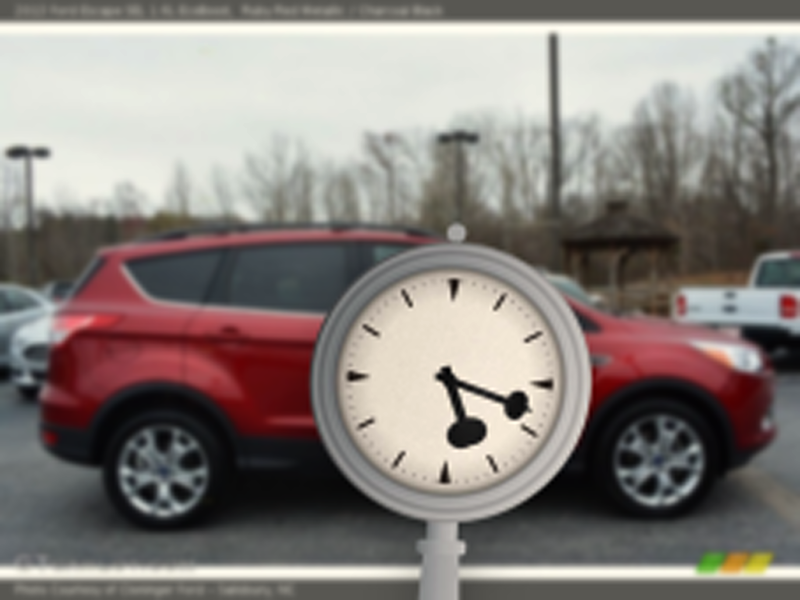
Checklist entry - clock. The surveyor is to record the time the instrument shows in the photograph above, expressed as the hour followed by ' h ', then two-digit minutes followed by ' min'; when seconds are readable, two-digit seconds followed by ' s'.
5 h 18 min
